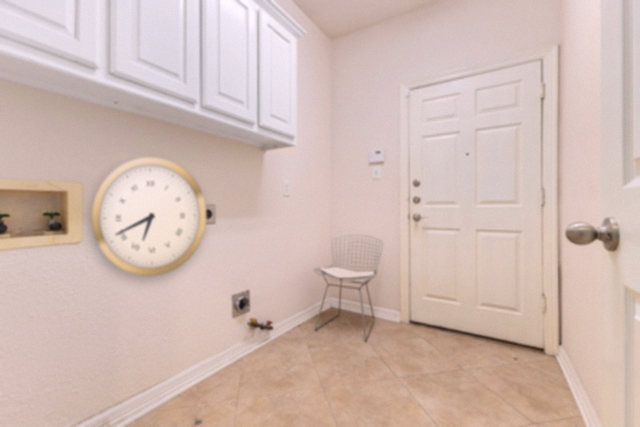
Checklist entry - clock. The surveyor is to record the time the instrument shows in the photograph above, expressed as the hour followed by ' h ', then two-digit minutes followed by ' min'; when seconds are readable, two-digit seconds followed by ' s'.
6 h 41 min
